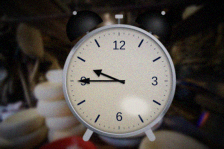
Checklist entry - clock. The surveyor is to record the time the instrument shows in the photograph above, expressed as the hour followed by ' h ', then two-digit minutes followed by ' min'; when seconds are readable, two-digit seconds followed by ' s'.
9 h 45 min
